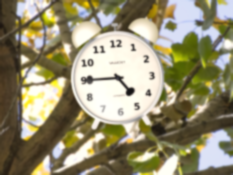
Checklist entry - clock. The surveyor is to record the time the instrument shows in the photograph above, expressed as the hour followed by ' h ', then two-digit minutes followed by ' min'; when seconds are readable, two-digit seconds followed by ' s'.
4 h 45 min
